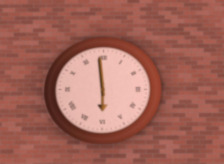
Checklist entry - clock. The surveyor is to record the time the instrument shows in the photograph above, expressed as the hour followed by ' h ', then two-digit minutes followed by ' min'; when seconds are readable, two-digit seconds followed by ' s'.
5 h 59 min
